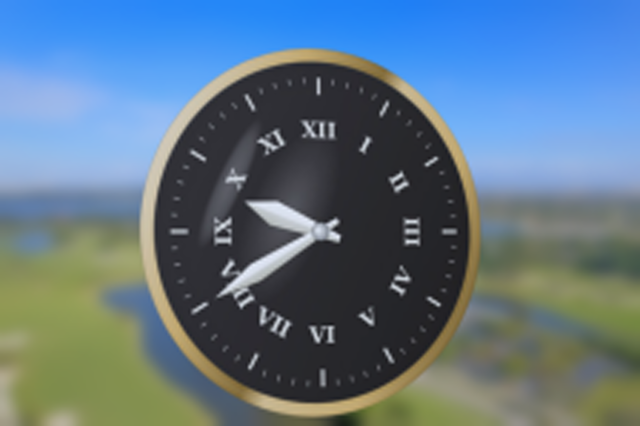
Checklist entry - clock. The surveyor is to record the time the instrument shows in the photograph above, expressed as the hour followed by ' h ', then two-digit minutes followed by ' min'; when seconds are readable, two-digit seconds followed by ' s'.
9 h 40 min
